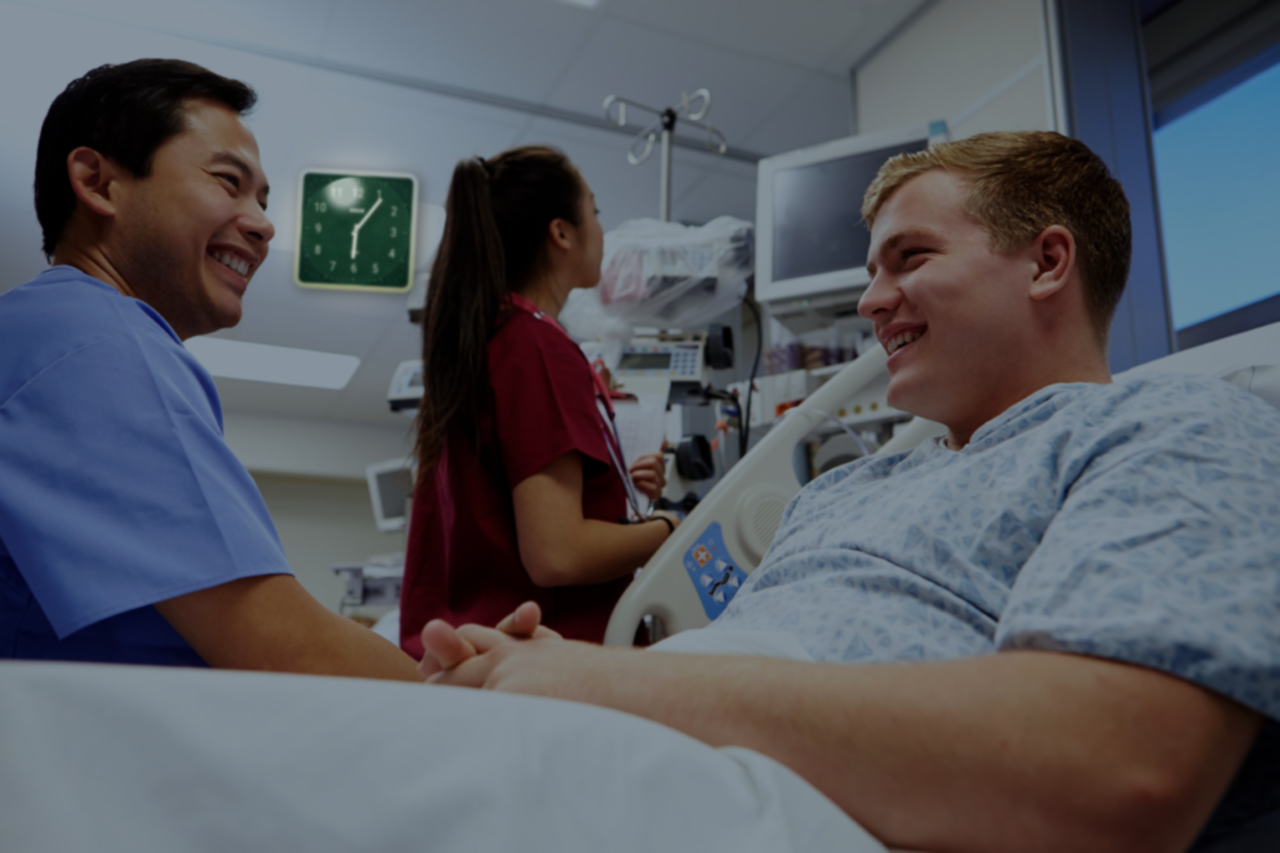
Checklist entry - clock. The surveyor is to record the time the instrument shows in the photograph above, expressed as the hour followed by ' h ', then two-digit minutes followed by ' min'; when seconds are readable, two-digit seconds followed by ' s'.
6 h 06 min
